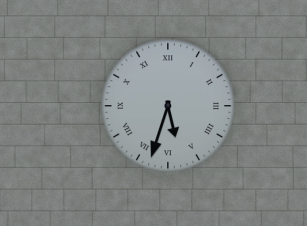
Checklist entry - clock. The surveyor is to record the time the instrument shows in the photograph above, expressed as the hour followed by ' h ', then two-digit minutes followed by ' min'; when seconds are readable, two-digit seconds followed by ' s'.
5 h 33 min
